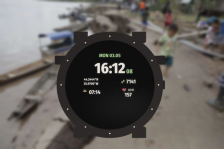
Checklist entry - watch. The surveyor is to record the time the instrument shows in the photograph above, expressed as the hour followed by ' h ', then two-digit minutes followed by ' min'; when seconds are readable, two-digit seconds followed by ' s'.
16 h 12 min
